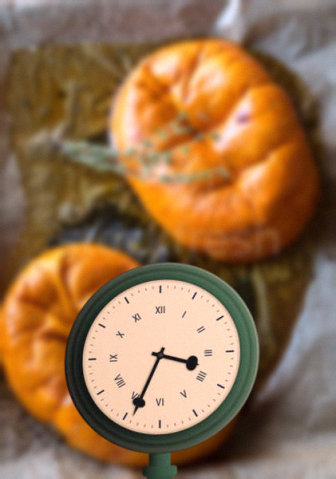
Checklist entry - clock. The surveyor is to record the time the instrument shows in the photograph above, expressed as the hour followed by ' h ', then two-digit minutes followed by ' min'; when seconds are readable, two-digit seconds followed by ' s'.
3 h 34 min
